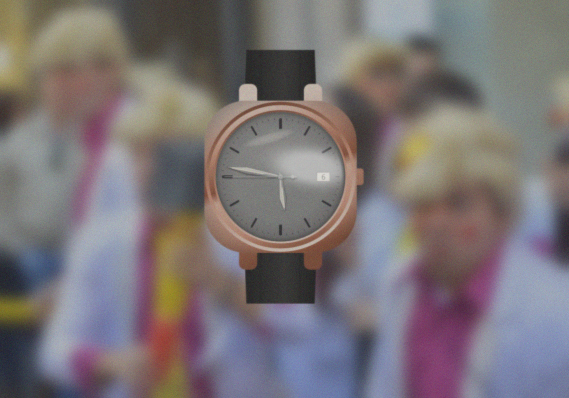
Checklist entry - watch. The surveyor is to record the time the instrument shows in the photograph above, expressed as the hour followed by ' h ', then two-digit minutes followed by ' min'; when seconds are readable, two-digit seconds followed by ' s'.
5 h 46 min 45 s
